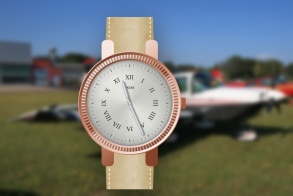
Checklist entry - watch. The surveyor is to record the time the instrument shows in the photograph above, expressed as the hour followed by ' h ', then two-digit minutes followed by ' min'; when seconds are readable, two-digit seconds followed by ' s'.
11 h 26 min
